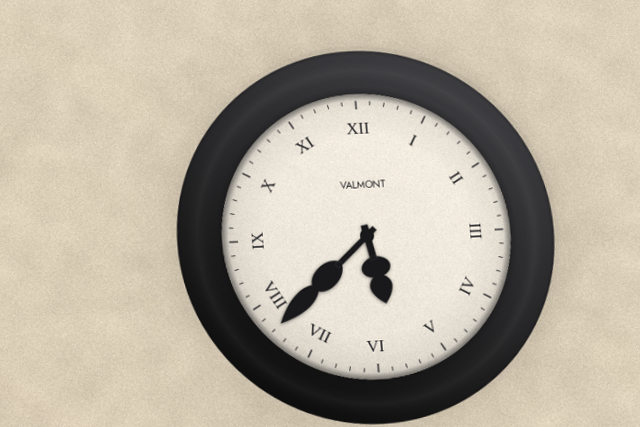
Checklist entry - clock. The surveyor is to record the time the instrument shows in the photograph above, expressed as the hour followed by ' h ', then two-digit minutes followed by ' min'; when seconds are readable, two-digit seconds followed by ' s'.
5 h 38 min
